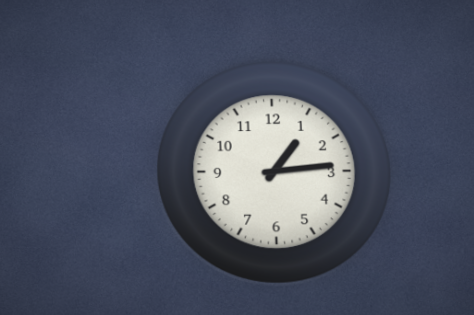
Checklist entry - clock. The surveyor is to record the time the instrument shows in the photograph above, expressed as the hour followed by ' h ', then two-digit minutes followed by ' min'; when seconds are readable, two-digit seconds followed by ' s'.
1 h 14 min
